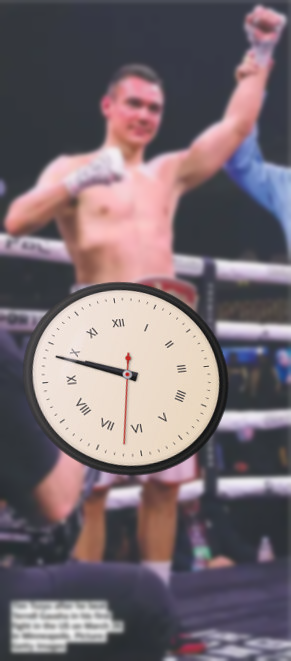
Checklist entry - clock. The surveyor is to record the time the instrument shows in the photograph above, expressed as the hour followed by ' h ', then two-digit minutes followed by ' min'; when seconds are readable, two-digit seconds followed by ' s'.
9 h 48 min 32 s
